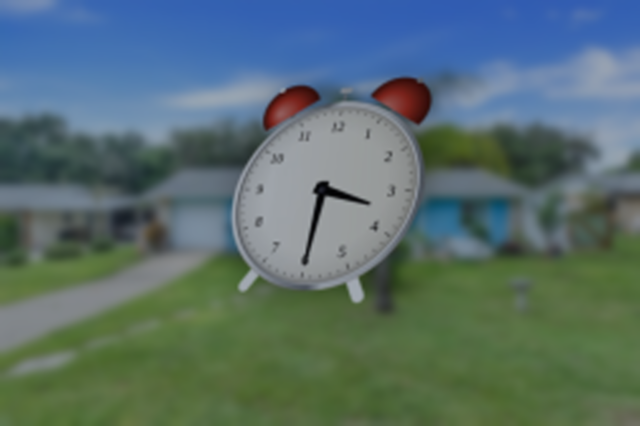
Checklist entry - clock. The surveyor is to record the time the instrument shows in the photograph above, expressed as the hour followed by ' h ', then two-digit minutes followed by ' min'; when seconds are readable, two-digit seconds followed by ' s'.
3 h 30 min
